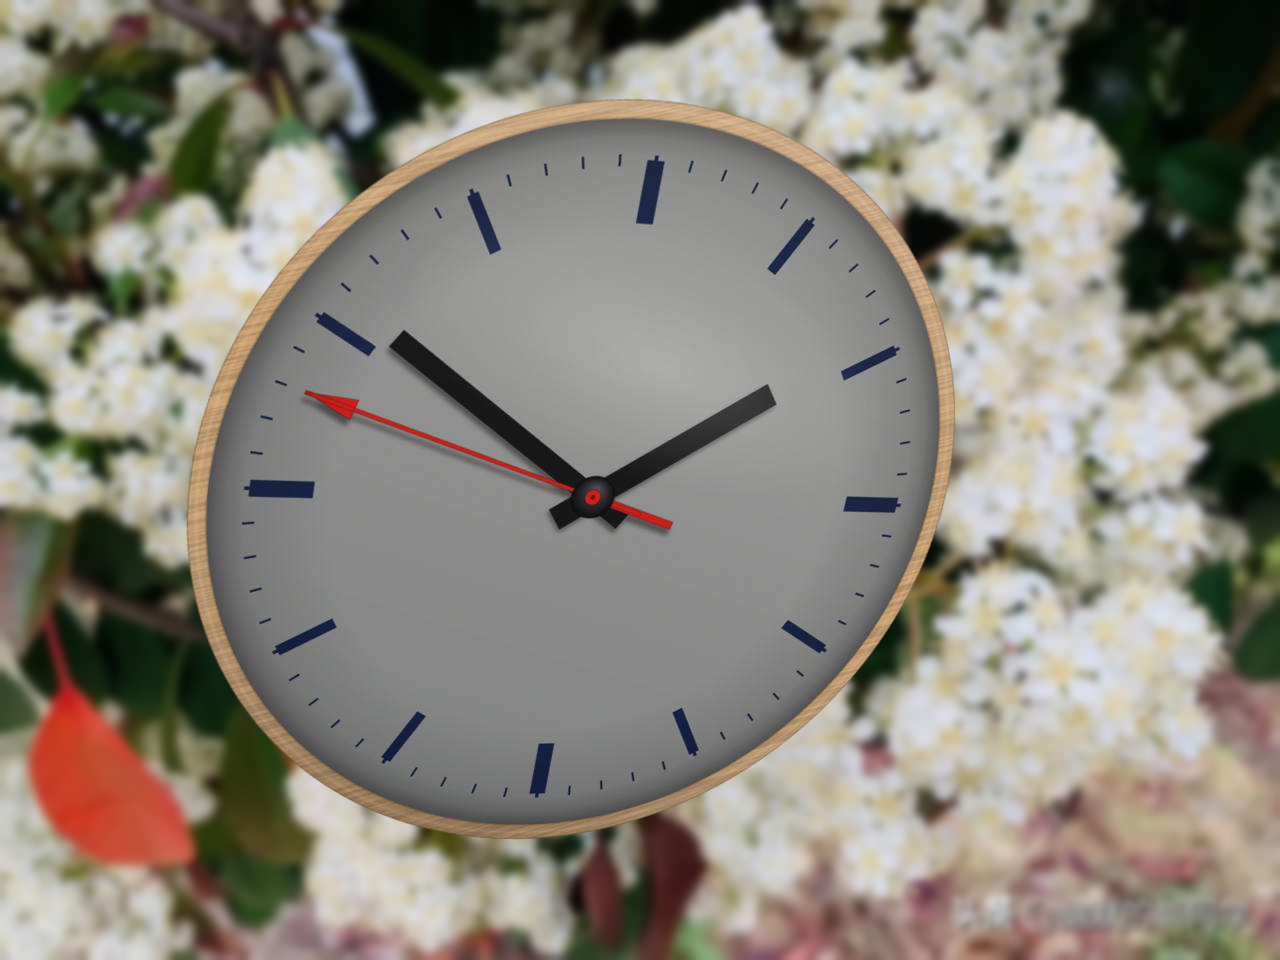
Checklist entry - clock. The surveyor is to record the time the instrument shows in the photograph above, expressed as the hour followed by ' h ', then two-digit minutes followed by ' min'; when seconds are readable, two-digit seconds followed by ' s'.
1 h 50 min 48 s
